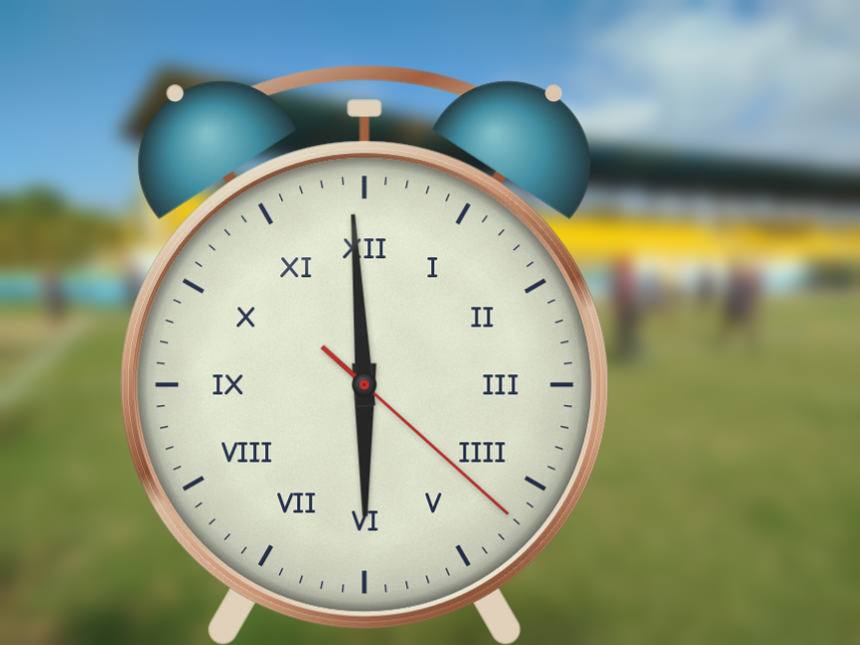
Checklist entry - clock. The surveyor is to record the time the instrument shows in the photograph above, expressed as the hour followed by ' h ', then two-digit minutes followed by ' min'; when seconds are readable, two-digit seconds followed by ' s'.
5 h 59 min 22 s
